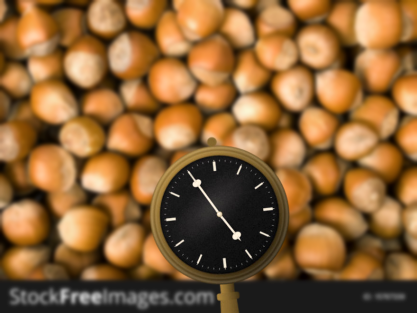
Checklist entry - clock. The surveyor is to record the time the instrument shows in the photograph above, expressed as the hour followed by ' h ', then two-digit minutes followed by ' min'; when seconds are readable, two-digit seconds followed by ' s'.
4 h 55 min
